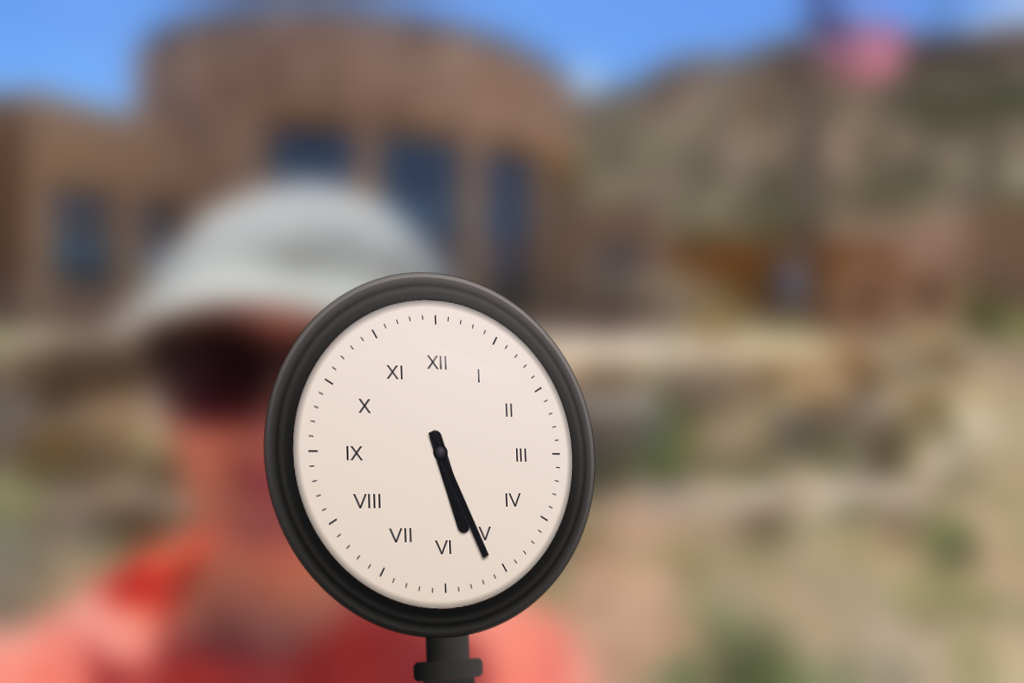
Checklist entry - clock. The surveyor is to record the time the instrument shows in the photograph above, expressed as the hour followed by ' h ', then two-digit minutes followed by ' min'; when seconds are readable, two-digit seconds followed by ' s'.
5 h 26 min
